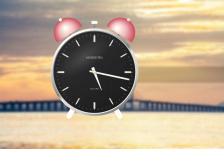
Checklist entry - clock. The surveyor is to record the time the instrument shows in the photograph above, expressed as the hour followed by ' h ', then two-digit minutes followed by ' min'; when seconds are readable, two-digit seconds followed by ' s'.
5 h 17 min
